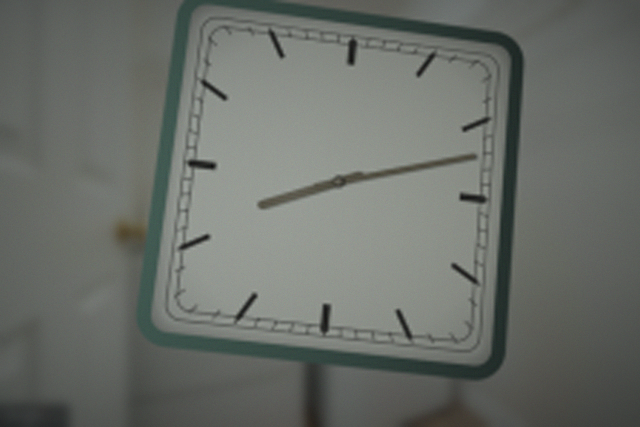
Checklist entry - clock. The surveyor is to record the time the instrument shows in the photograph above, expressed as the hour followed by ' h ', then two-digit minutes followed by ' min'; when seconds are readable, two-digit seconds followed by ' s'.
8 h 12 min
